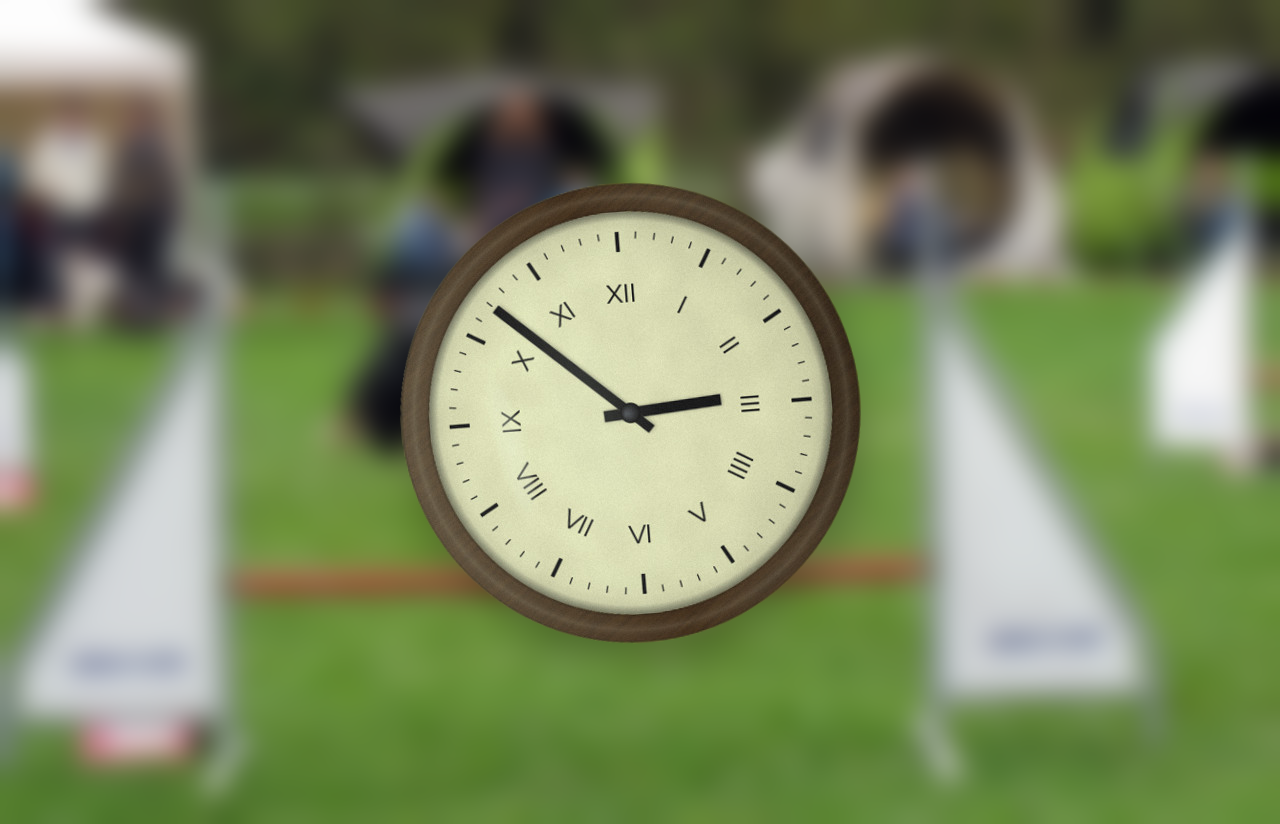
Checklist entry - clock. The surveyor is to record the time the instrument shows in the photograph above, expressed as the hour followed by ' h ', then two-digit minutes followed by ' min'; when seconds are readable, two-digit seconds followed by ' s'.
2 h 52 min
